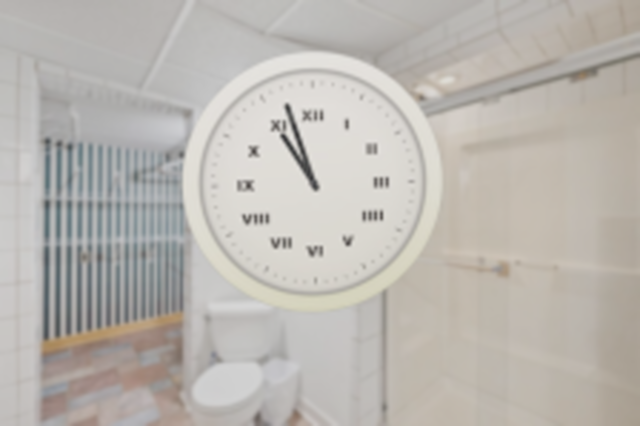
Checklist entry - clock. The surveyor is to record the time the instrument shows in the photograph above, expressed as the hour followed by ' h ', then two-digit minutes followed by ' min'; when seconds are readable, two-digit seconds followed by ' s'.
10 h 57 min
